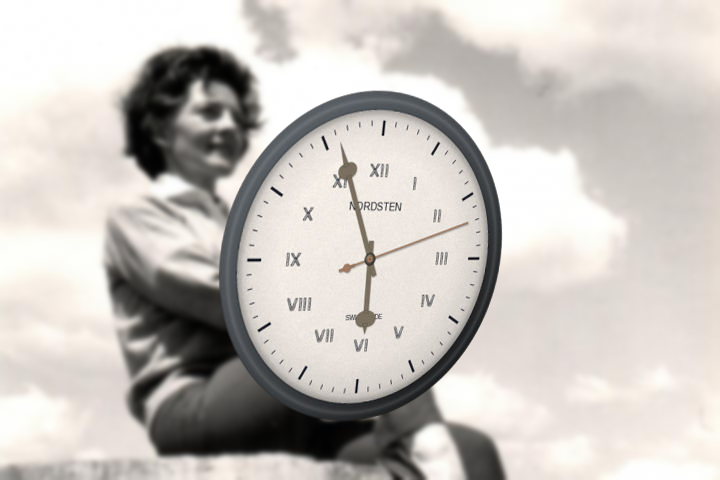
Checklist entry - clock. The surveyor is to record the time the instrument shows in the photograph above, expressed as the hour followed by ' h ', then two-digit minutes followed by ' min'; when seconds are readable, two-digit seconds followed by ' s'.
5 h 56 min 12 s
